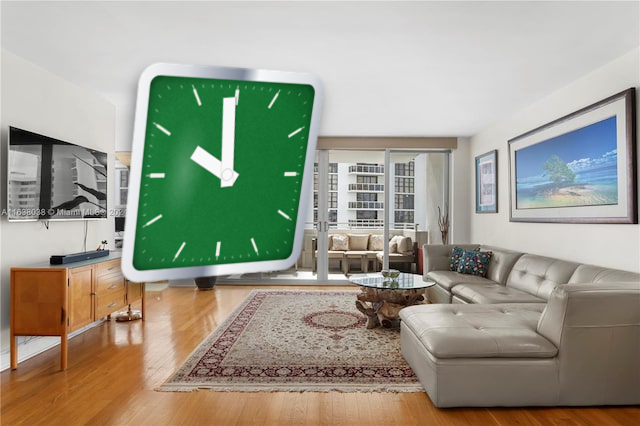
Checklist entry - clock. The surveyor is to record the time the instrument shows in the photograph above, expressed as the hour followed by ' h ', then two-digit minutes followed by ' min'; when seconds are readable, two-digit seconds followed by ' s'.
9 h 59 min
